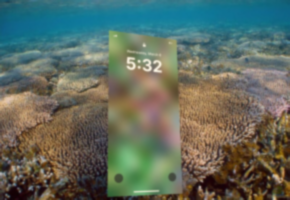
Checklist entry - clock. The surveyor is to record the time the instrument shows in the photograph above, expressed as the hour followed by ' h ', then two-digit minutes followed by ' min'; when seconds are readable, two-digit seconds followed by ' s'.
5 h 32 min
